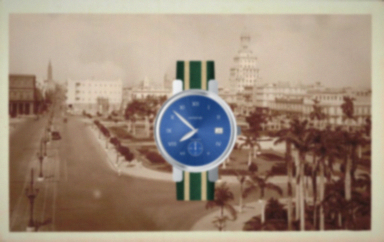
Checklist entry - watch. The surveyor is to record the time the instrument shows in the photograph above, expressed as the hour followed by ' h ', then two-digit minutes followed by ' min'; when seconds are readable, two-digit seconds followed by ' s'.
7 h 52 min
